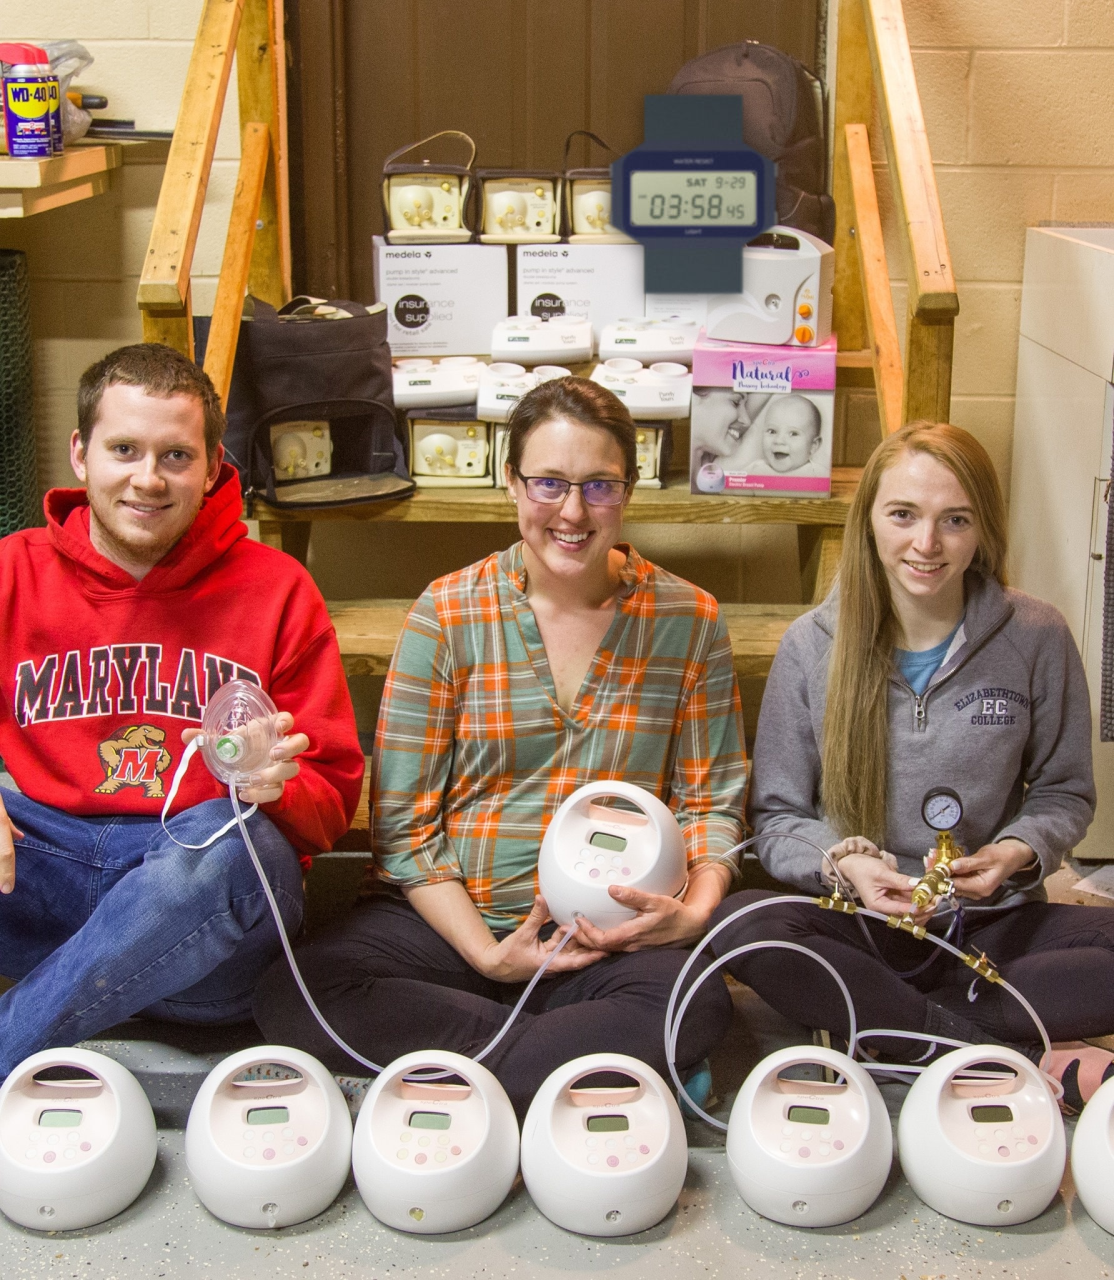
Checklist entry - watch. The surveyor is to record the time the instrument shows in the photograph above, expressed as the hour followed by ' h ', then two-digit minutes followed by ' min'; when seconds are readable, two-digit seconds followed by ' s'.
3 h 58 min 45 s
